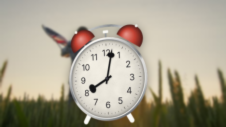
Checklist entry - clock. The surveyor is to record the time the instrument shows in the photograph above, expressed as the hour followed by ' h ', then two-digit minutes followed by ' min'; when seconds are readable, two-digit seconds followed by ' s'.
8 h 02 min
